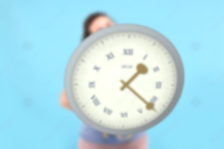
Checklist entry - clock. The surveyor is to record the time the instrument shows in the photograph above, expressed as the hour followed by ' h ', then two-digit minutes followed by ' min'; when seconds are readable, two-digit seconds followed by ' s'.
1 h 22 min
